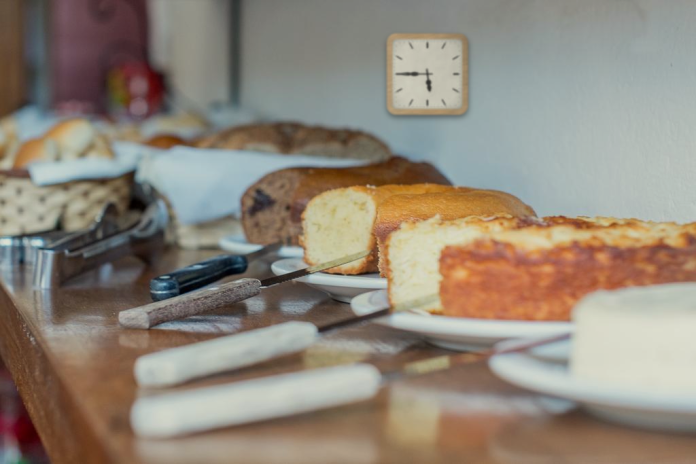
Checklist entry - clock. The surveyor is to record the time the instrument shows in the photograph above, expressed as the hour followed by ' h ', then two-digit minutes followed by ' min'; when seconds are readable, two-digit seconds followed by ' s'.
5 h 45 min
